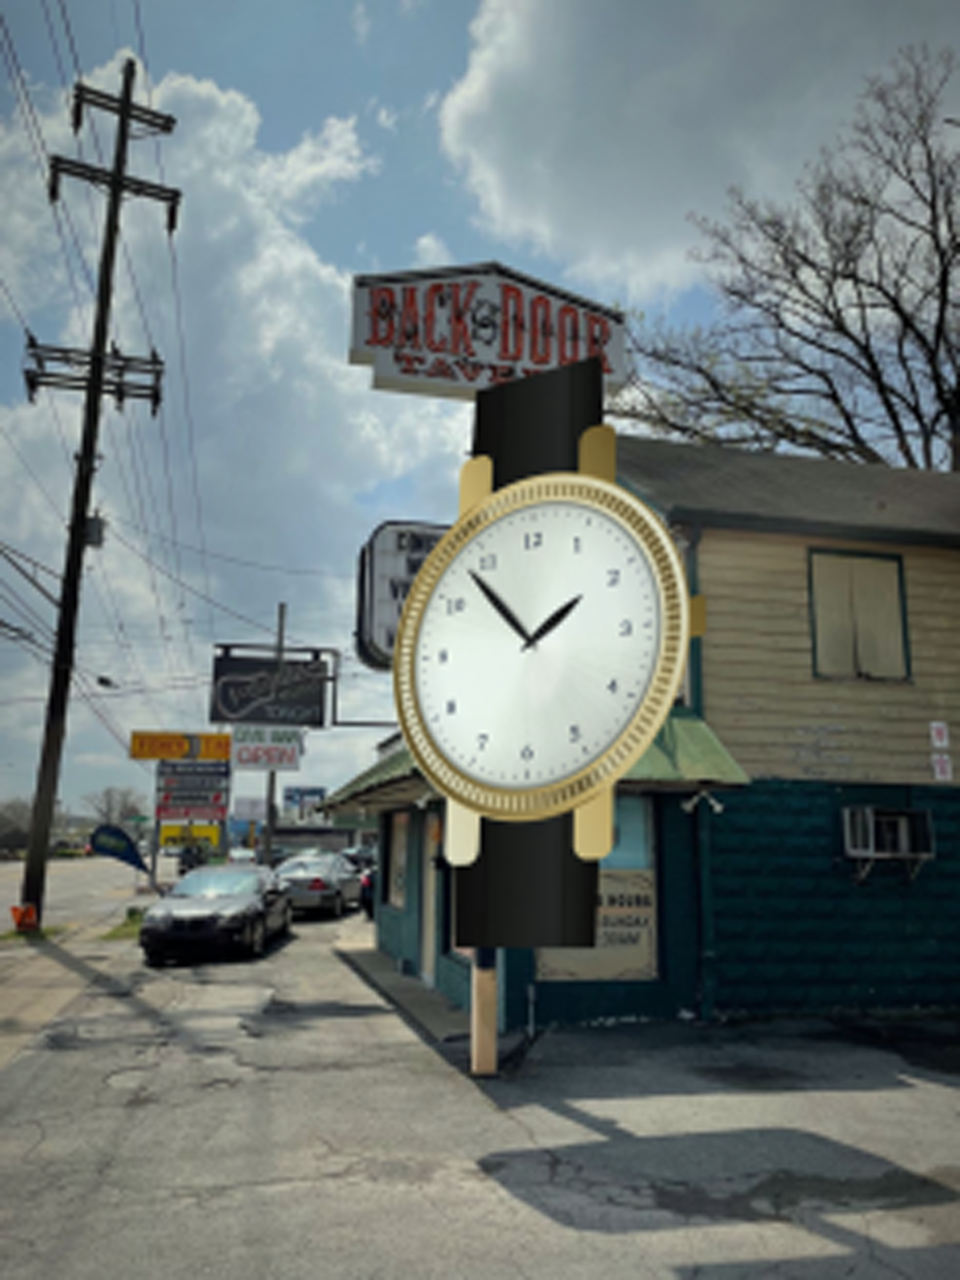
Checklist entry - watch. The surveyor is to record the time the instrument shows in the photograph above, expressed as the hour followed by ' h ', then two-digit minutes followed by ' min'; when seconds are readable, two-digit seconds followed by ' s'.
1 h 53 min
